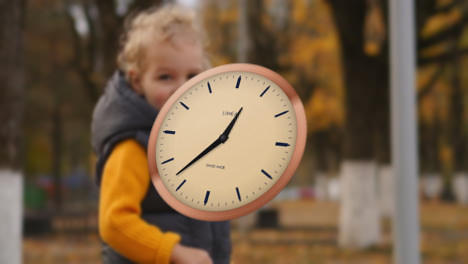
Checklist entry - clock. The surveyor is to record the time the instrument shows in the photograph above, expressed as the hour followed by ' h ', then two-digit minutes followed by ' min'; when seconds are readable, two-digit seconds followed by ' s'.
12 h 37 min
